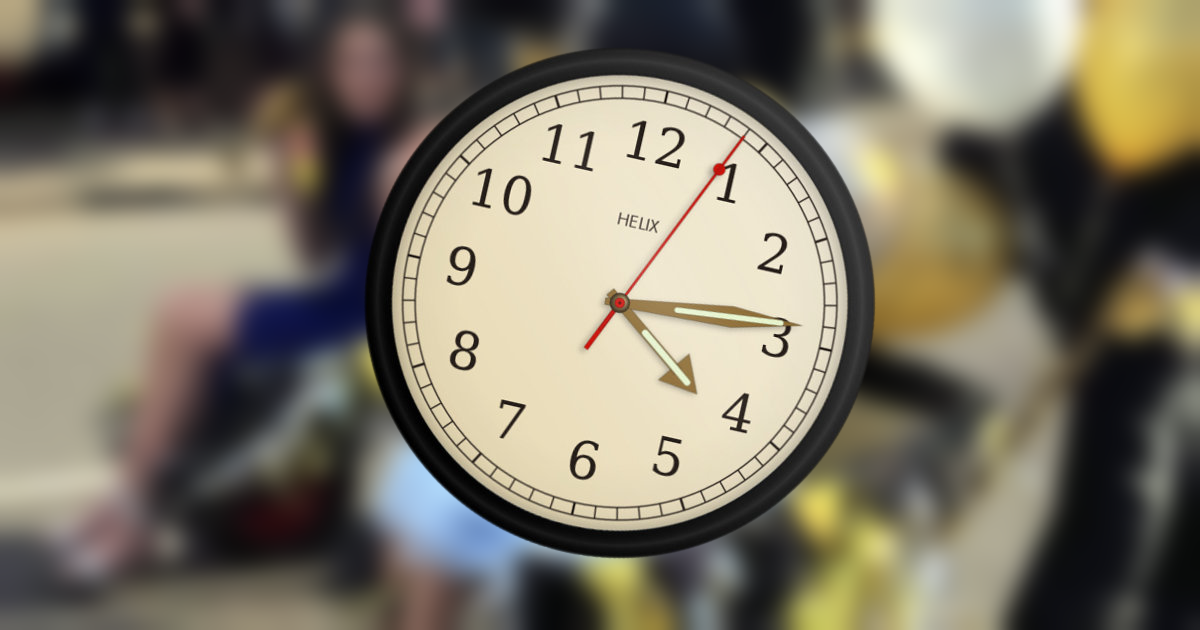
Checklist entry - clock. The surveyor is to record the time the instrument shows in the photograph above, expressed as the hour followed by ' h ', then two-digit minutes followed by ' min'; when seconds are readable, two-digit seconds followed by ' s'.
4 h 14 min 04 s
